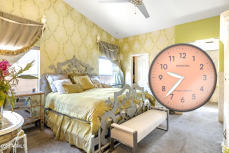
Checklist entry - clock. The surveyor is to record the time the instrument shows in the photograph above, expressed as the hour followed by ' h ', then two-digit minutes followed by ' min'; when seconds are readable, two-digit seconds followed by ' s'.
9 h 37 min
